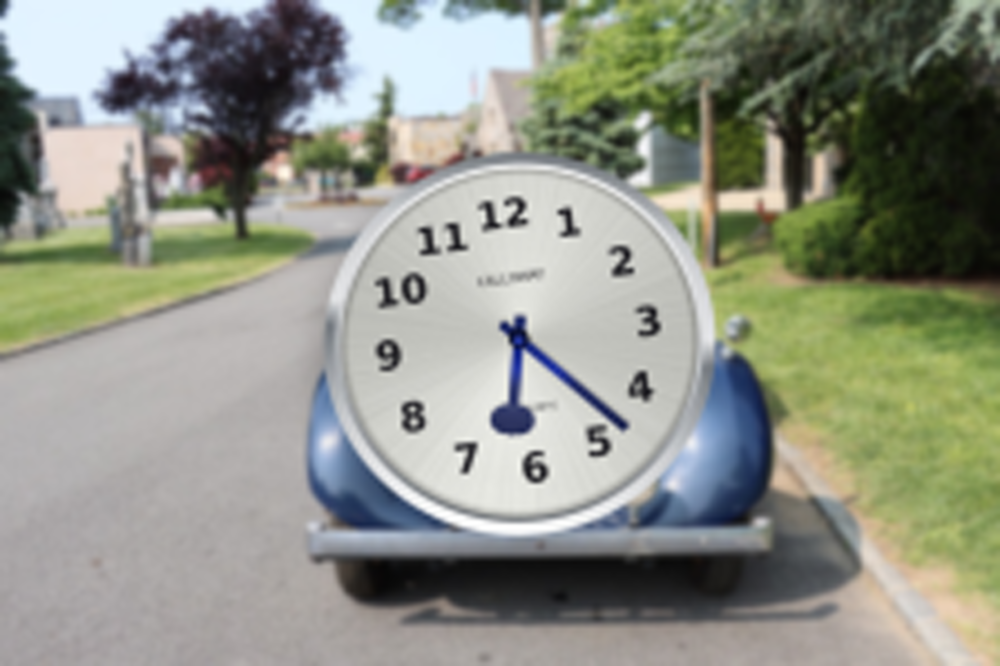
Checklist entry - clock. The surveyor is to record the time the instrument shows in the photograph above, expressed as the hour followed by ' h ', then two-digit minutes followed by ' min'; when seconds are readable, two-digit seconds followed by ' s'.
6 h 23 min
